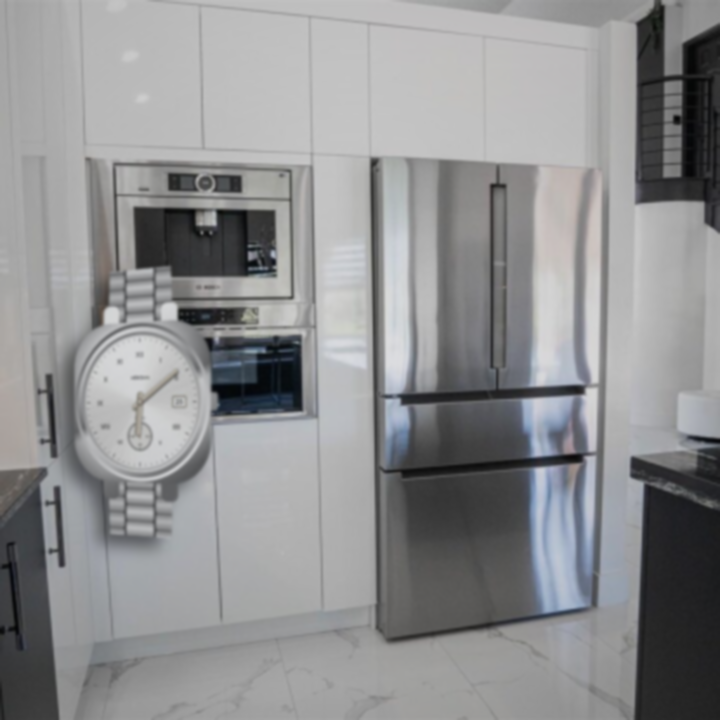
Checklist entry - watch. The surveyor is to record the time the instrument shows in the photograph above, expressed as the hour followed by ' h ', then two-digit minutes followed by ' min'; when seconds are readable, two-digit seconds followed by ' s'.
6 h 09 min
